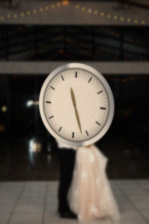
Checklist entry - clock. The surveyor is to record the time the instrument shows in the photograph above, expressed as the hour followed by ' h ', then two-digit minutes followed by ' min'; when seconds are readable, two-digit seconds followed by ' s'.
11 h 27 min
